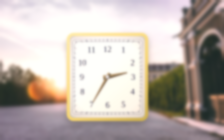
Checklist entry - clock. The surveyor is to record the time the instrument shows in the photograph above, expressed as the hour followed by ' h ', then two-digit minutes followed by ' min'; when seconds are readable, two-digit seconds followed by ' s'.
2 h 35 min
